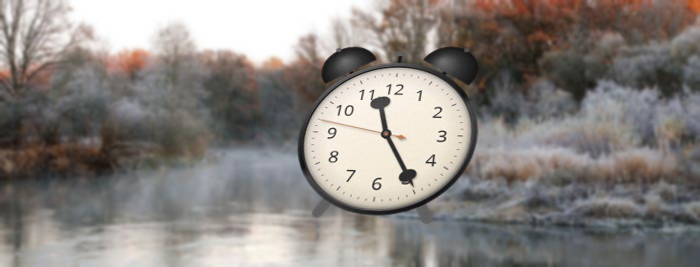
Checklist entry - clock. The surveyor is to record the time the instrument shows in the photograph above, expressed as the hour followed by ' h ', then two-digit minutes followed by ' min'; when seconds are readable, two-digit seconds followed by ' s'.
11 h 24 min 47 s
